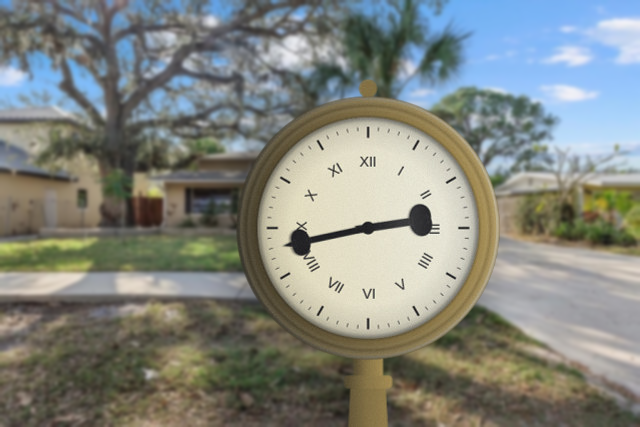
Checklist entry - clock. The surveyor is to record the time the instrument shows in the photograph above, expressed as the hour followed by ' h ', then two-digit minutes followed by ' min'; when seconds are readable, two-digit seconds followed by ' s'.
2 h 43 min
